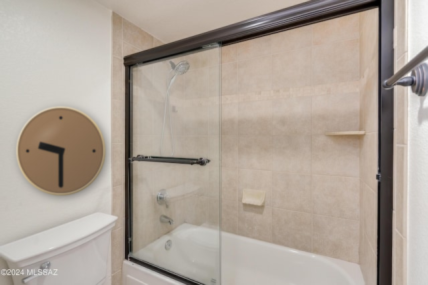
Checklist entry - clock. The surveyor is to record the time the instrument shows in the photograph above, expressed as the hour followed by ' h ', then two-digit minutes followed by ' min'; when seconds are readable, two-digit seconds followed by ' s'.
9 h 30 min
